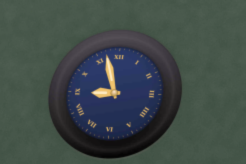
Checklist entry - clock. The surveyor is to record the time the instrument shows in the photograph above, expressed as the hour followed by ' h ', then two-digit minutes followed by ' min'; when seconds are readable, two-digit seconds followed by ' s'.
8 h 57 min
